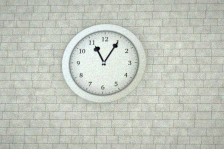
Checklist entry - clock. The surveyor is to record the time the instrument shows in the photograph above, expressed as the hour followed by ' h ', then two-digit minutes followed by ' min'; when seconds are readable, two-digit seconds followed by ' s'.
11 h 05 min
